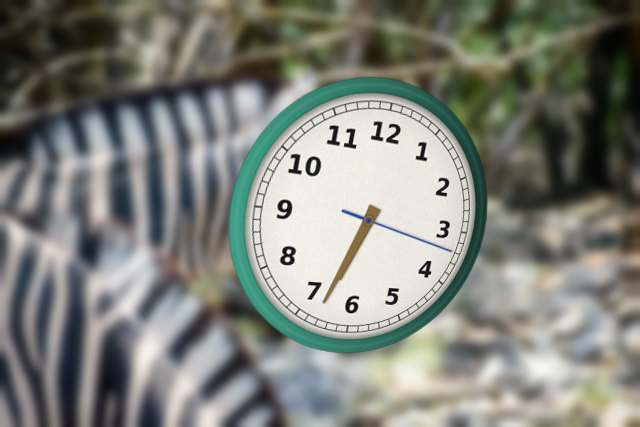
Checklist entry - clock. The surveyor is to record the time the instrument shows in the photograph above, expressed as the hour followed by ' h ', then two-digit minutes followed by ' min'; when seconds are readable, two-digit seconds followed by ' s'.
6 h 33 min 17 s
